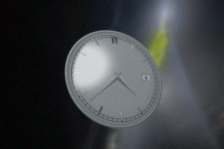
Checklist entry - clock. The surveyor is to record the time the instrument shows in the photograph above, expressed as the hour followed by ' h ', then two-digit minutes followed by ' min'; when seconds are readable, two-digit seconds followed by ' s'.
4 h 38 min
